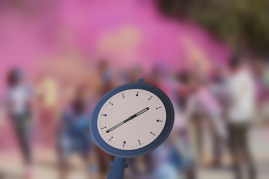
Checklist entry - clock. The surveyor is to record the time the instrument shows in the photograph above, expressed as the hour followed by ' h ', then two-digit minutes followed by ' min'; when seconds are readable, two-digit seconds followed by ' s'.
1 h 38 min
